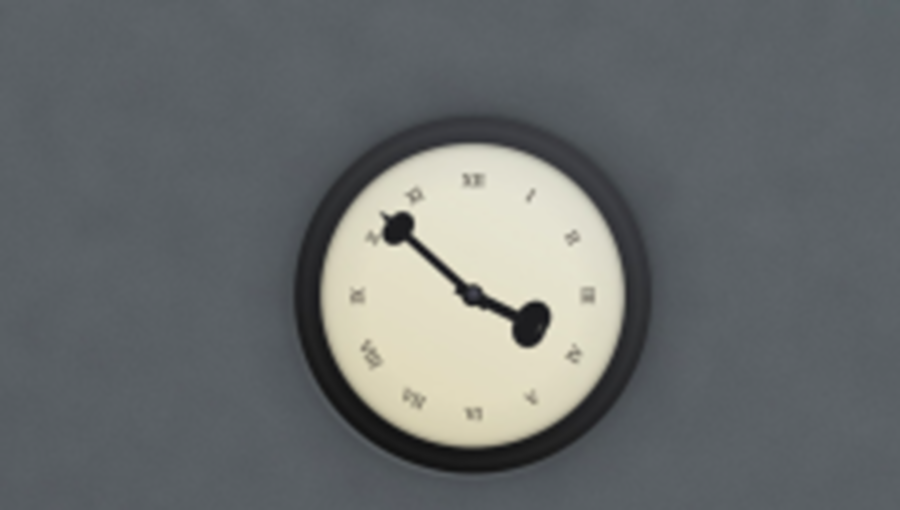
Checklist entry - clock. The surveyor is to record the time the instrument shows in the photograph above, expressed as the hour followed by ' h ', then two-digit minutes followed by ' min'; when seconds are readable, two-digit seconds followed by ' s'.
3 h 52 min
